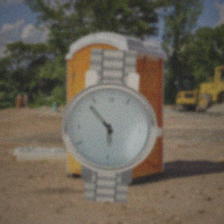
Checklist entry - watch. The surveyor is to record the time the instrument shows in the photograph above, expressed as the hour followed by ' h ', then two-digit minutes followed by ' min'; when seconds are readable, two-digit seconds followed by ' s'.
5 h 53 min
